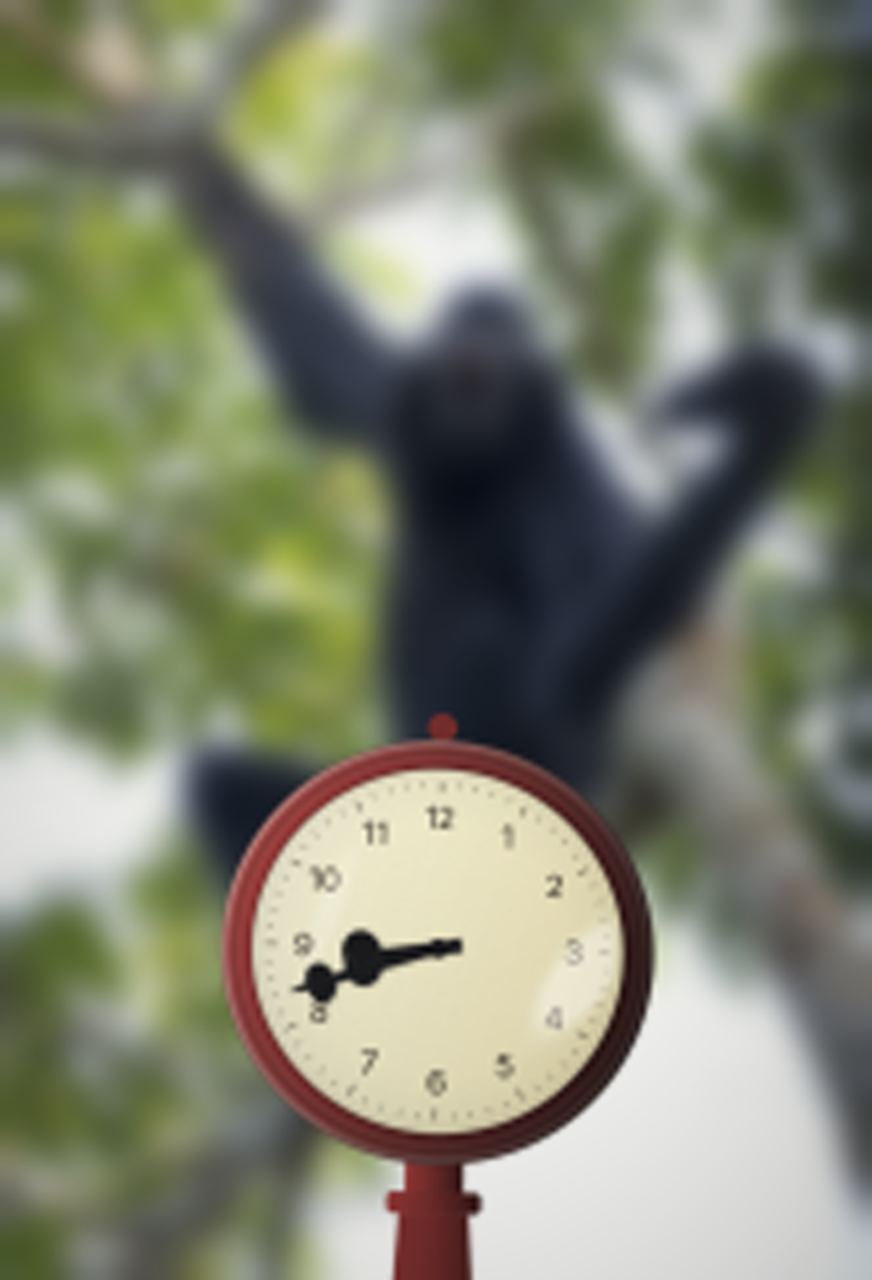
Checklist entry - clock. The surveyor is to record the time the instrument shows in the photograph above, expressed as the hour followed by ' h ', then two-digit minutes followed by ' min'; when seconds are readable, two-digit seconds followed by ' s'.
8 h 42 min
